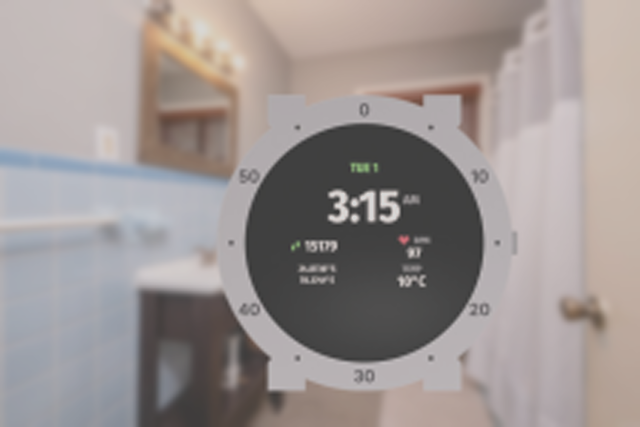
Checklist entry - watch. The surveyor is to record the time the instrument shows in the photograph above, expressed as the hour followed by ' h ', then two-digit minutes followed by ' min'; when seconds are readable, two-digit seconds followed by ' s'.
3 h 15 min
